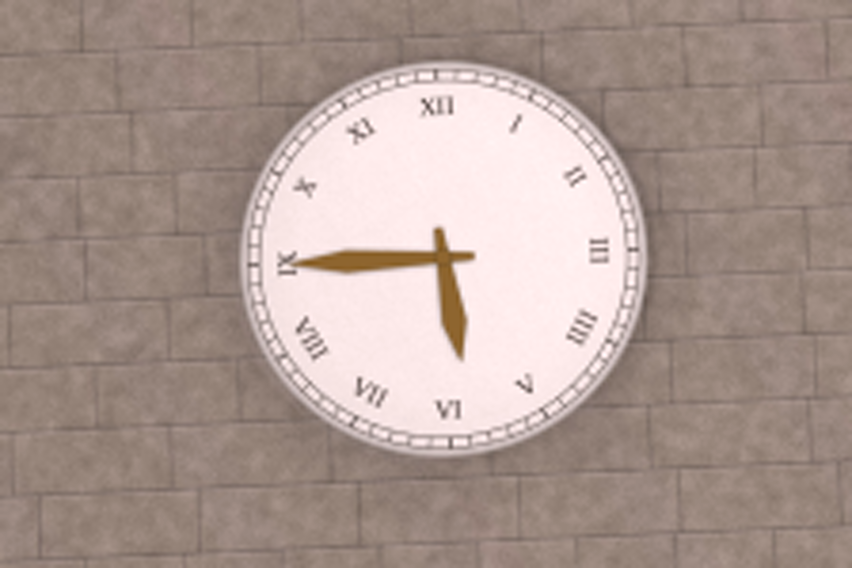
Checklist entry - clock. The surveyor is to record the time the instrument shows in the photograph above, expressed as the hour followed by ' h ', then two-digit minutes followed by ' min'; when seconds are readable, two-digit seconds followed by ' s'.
5 h 45 min
